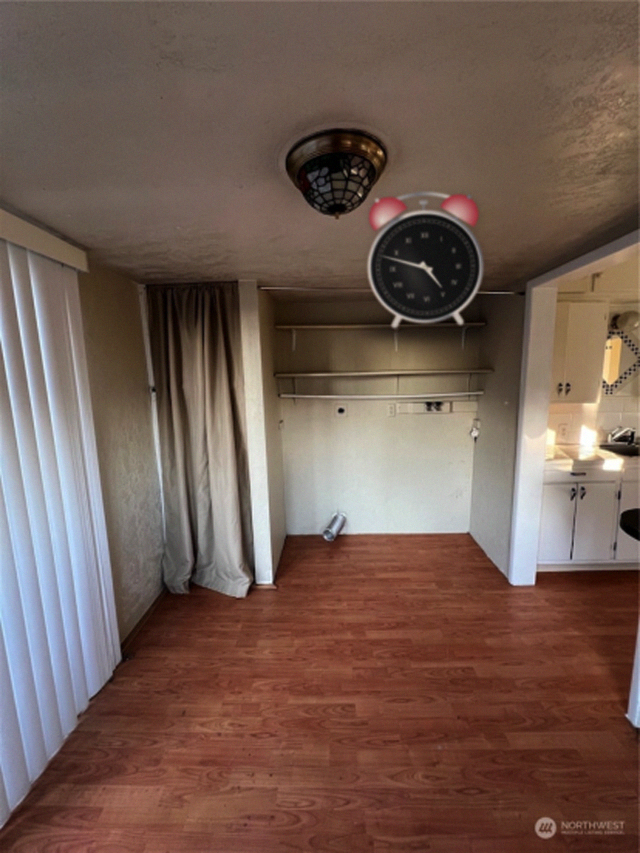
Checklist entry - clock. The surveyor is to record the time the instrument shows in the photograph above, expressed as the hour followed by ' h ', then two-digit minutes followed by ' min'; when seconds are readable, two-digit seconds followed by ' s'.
4 h 48 min
